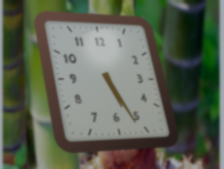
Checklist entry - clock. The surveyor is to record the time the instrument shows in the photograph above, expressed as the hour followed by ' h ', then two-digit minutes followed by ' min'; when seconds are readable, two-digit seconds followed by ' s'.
5 h 26 min
